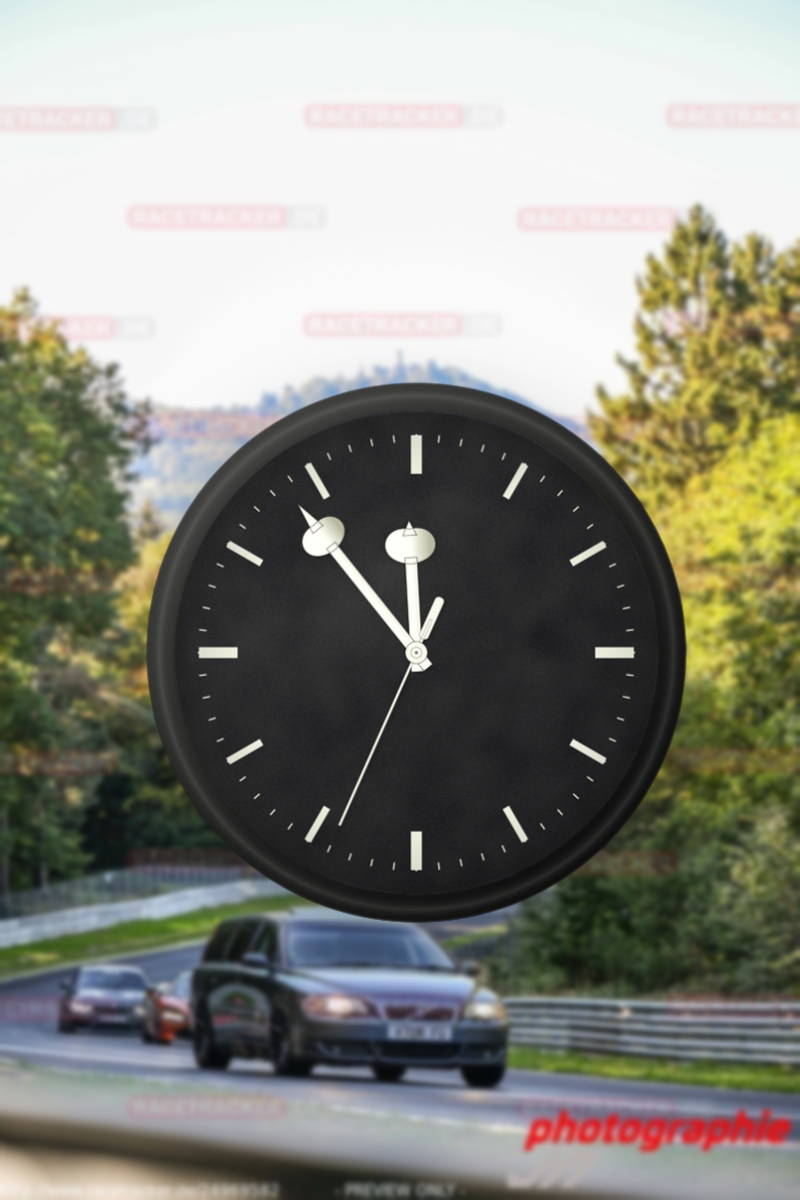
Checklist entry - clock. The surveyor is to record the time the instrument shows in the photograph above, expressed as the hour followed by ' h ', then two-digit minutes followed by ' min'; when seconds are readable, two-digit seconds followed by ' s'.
11 h 53 min 34 s
